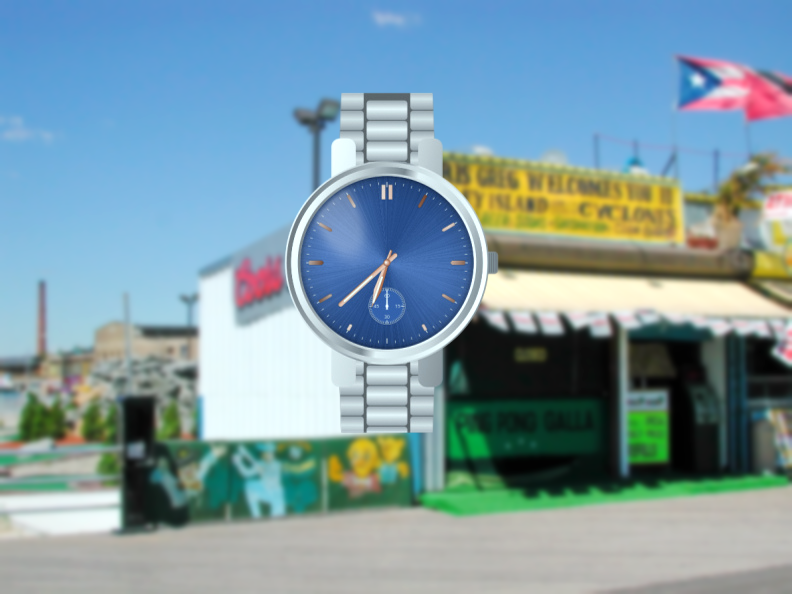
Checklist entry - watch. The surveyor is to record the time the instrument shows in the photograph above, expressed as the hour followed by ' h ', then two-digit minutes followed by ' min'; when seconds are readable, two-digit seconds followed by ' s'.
6 h 38 min
